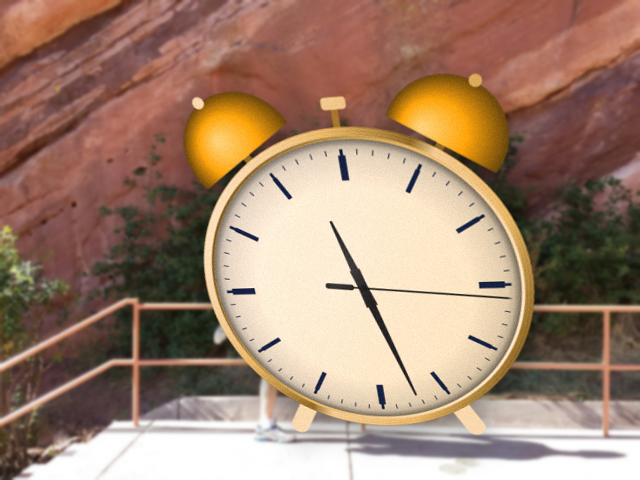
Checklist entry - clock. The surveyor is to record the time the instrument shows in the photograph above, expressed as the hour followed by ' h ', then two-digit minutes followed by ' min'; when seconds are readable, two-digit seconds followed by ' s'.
11 h 27 min 16 s
